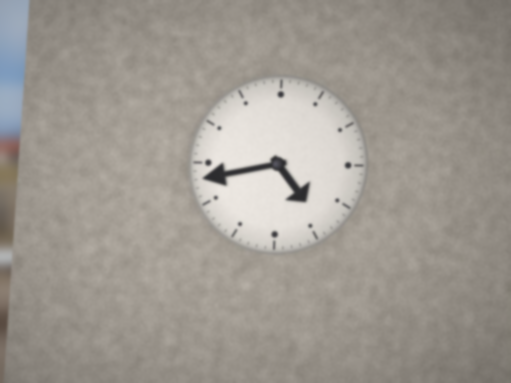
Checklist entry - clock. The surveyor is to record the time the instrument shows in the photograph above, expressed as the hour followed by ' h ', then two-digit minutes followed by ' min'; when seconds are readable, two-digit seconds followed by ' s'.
4 h 43 min
